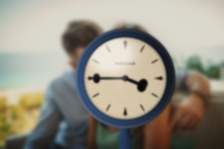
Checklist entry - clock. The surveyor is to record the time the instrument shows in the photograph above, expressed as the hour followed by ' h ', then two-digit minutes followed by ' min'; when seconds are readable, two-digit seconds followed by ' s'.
3 h 45 min
